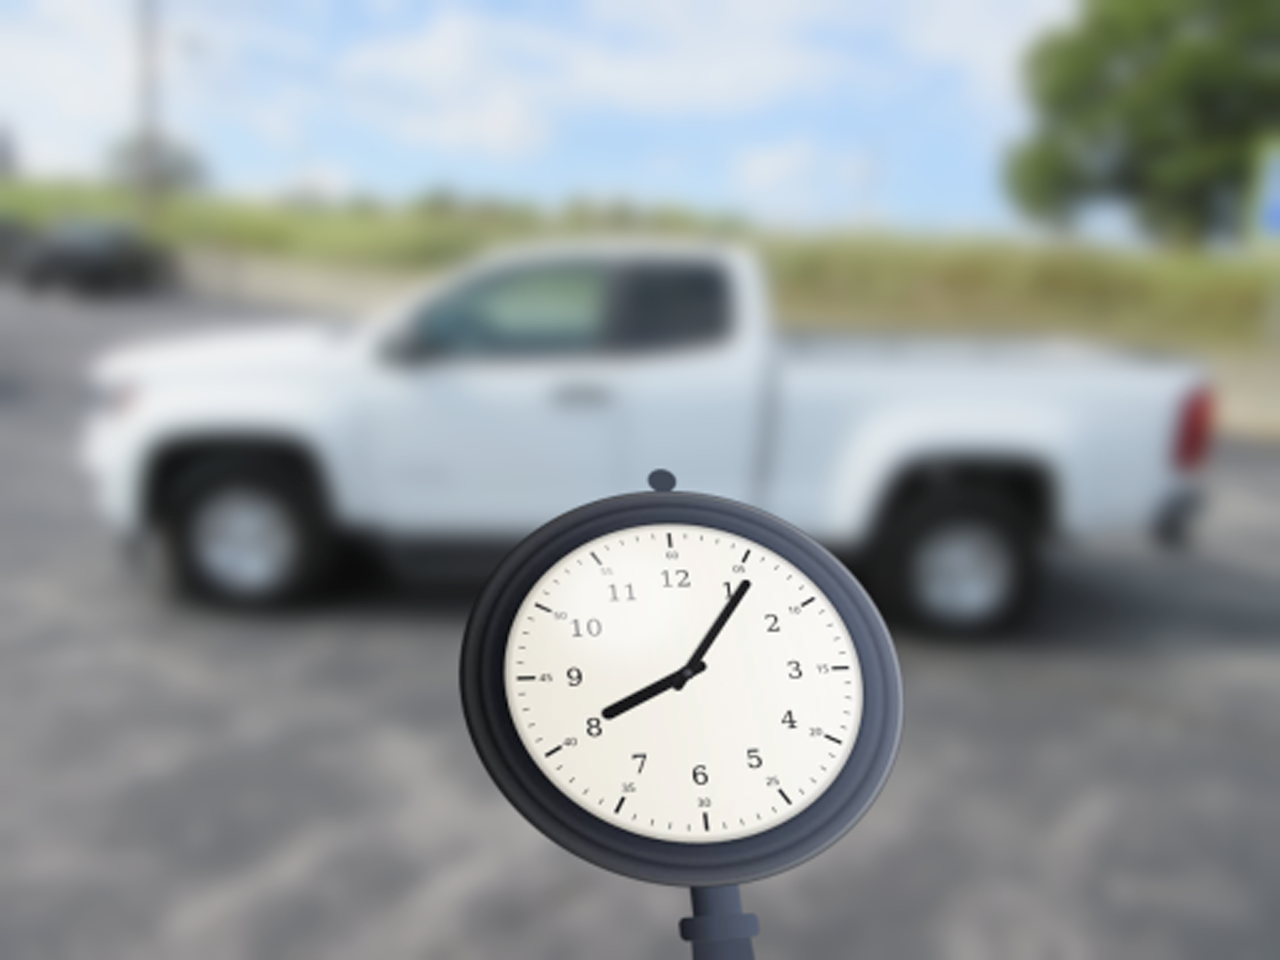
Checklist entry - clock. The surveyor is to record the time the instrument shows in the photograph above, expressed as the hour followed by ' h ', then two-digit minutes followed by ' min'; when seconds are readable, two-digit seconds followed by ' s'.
8 h 06 min
